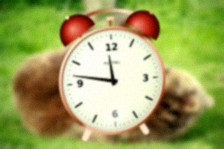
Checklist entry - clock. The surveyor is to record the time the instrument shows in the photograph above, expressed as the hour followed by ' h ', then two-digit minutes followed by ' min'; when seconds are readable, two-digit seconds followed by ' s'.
11 h 47 min
